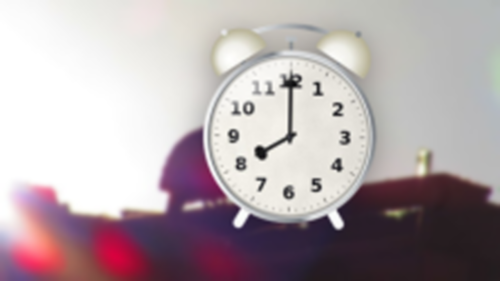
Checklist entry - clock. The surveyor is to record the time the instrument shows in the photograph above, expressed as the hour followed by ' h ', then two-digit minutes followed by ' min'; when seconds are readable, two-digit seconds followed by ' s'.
8 h 00 min
